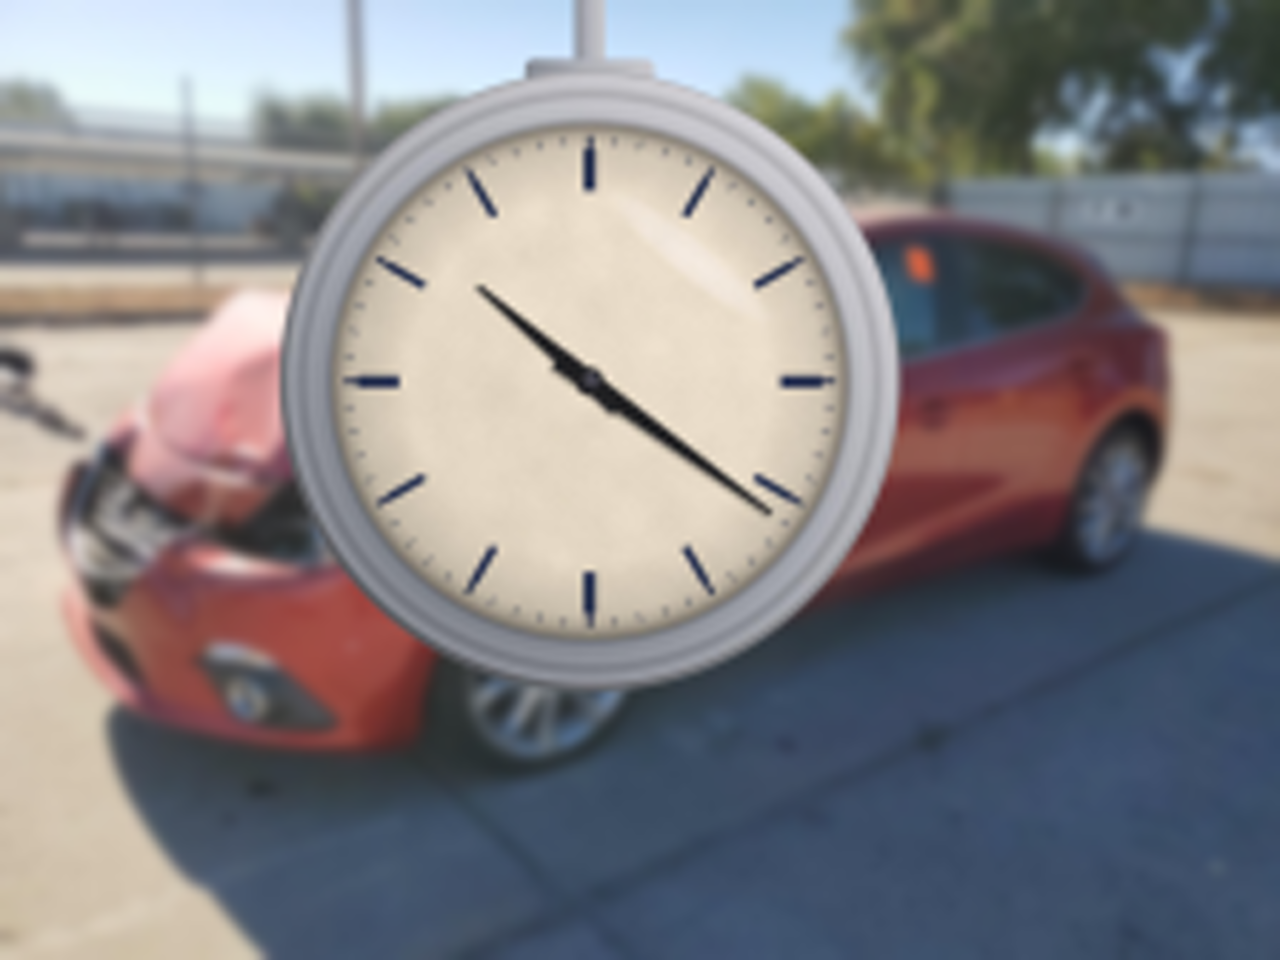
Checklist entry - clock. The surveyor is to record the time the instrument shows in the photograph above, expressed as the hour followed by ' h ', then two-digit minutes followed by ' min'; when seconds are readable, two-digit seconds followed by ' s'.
10 h 21 min
